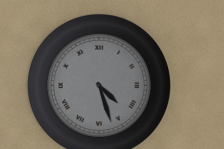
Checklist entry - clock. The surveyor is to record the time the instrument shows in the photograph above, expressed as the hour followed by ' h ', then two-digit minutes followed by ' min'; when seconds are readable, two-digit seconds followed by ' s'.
4 h 27 min
